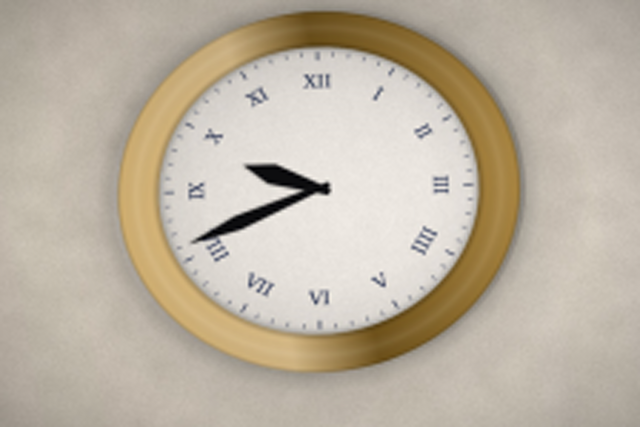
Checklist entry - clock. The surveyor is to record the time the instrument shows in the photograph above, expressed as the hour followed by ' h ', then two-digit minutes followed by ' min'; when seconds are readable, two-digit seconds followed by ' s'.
9 h 41 min
